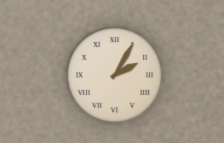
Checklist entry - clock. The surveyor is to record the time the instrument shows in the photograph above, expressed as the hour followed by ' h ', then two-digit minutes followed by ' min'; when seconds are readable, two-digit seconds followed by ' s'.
2 h 05 min
